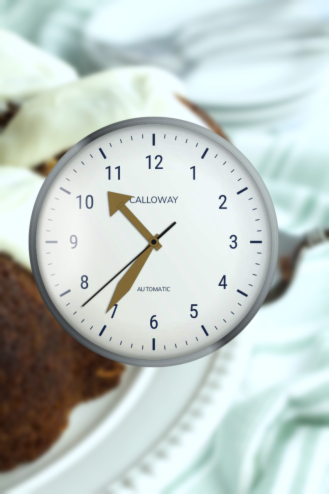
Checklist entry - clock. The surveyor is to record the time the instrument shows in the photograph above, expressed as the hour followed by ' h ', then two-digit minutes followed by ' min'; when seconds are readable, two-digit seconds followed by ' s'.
10 h 35 min 38 s
